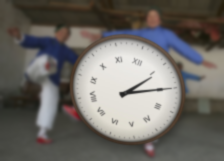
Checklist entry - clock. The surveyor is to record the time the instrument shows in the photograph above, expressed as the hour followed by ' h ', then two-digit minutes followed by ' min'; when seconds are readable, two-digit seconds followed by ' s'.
1 h 10 min
